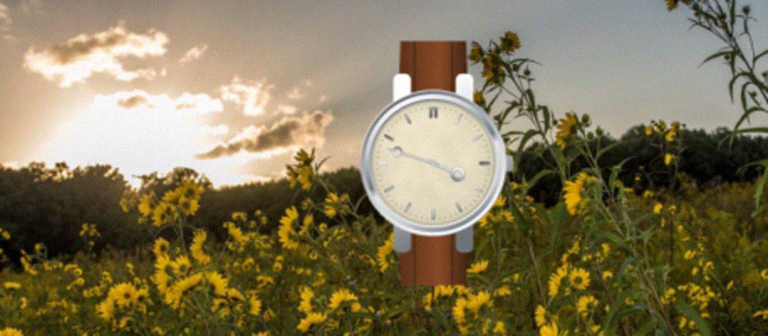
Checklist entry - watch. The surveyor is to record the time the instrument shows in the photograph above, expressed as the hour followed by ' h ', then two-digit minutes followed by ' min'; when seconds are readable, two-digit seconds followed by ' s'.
3 h 48 min
